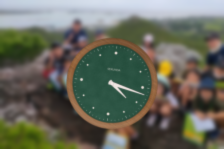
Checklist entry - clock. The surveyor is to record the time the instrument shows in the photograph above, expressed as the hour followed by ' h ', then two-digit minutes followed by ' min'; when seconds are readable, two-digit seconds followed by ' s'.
4 h 17 min
